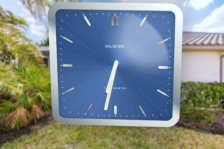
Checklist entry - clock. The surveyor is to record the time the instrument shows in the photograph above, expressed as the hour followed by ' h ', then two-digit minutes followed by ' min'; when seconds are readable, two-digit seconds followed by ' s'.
6 h 32 min
